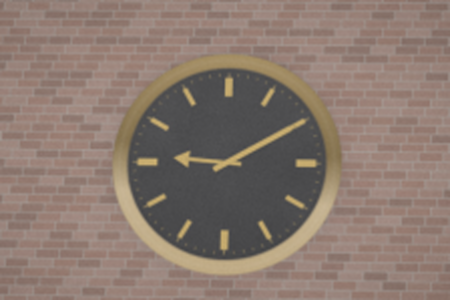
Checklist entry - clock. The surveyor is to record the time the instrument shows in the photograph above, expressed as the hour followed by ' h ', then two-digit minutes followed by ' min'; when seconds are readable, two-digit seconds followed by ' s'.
9 h 10 min
